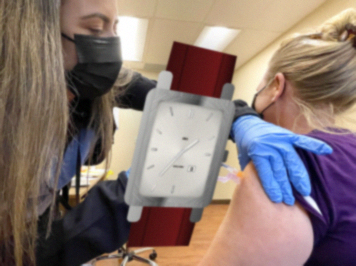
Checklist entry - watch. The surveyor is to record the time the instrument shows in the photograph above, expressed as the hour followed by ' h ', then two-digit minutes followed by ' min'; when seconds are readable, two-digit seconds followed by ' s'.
1 h 36 min
